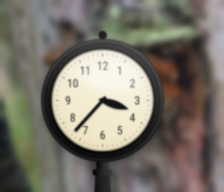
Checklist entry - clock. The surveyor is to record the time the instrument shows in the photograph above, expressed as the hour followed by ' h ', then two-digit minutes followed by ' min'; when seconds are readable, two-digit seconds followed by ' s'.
3 h 37 min
